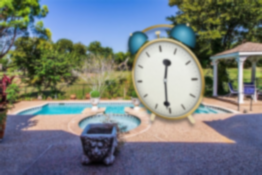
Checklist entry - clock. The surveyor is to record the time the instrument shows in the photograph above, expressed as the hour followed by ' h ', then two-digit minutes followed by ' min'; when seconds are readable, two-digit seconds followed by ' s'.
12 h 31 min
